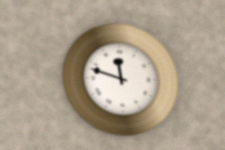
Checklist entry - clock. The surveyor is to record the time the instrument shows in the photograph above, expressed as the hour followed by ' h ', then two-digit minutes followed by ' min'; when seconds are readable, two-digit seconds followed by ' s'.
11 h 48 min
